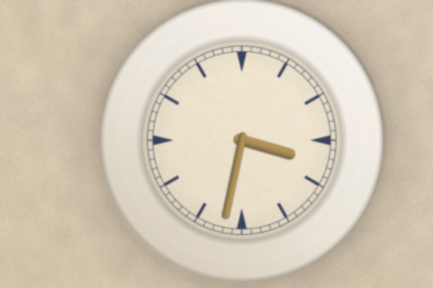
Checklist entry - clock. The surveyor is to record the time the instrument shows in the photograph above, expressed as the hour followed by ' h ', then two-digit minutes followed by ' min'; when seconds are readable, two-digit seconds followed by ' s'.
3 h 32 min
